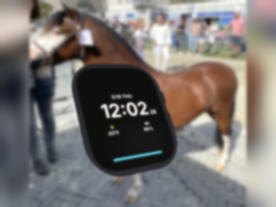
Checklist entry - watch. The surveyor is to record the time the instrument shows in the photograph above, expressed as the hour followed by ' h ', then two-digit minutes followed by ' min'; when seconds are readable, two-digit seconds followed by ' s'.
12 h 02 min
